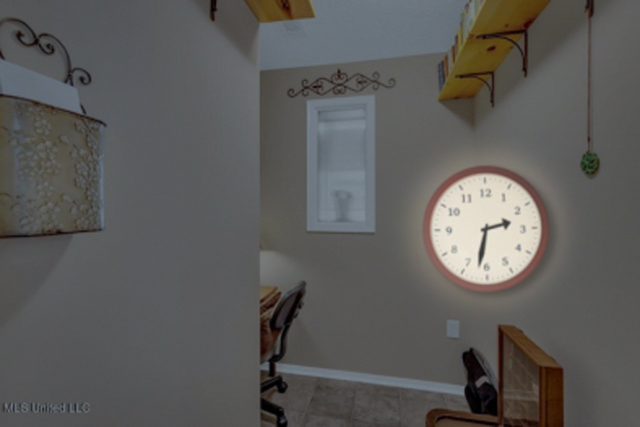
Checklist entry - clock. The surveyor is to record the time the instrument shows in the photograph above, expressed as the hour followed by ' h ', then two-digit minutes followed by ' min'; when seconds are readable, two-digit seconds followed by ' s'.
2 h 32 min
